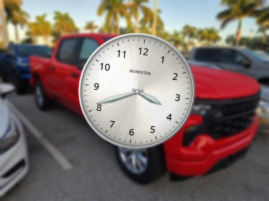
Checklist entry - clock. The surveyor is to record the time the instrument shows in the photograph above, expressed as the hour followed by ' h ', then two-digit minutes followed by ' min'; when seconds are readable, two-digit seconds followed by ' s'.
3 h 41 min
